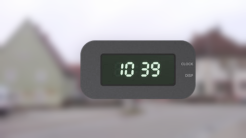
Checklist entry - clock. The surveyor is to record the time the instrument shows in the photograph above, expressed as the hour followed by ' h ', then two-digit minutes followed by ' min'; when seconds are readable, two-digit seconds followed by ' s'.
10 h 39 min
